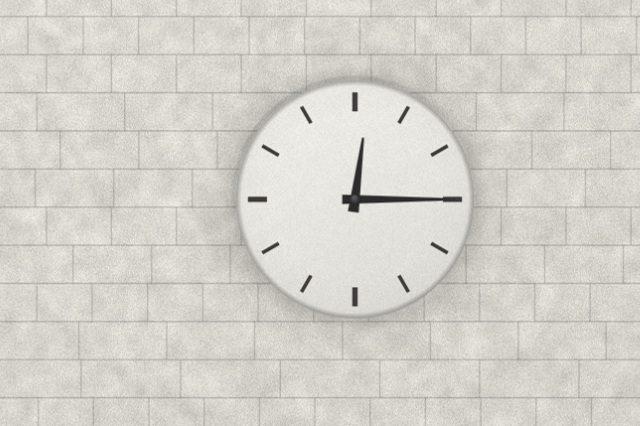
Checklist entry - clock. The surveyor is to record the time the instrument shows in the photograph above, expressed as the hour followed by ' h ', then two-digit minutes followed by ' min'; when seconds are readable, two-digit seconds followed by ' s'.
12 h 15 min
